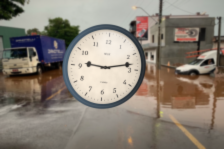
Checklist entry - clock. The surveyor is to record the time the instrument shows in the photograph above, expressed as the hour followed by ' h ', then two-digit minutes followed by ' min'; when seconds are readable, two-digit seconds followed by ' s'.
9 h 13 min
